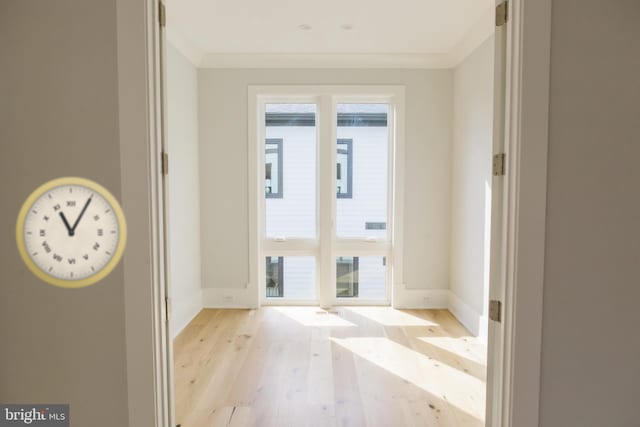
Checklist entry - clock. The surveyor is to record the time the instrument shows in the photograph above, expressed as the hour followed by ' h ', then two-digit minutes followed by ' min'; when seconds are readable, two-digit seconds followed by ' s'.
11 h 05 min
